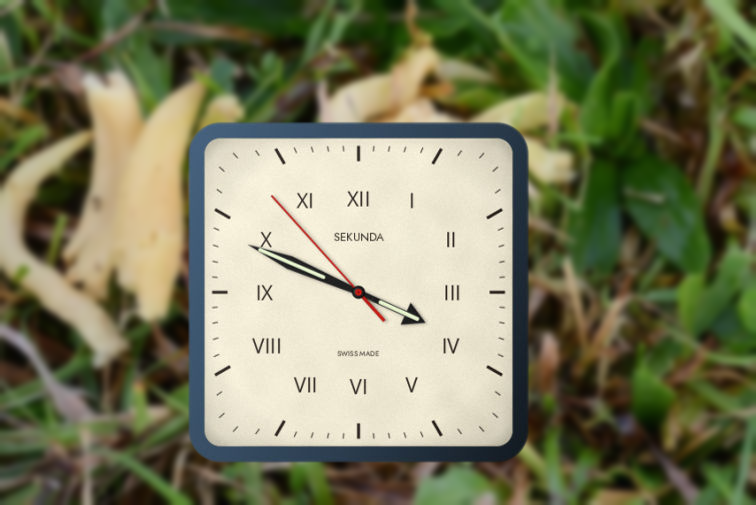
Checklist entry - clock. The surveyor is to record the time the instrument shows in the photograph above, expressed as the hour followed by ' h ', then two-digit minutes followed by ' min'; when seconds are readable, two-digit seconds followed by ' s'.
3 h 48 min 53 s
